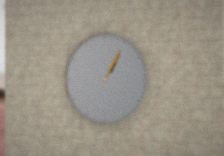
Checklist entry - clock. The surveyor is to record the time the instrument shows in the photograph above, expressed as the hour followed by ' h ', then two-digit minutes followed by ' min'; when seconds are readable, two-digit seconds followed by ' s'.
1 h 05 min
